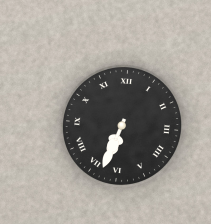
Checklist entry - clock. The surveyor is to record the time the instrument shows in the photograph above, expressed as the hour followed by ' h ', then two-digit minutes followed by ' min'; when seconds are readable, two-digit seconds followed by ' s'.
6 h 33 min
